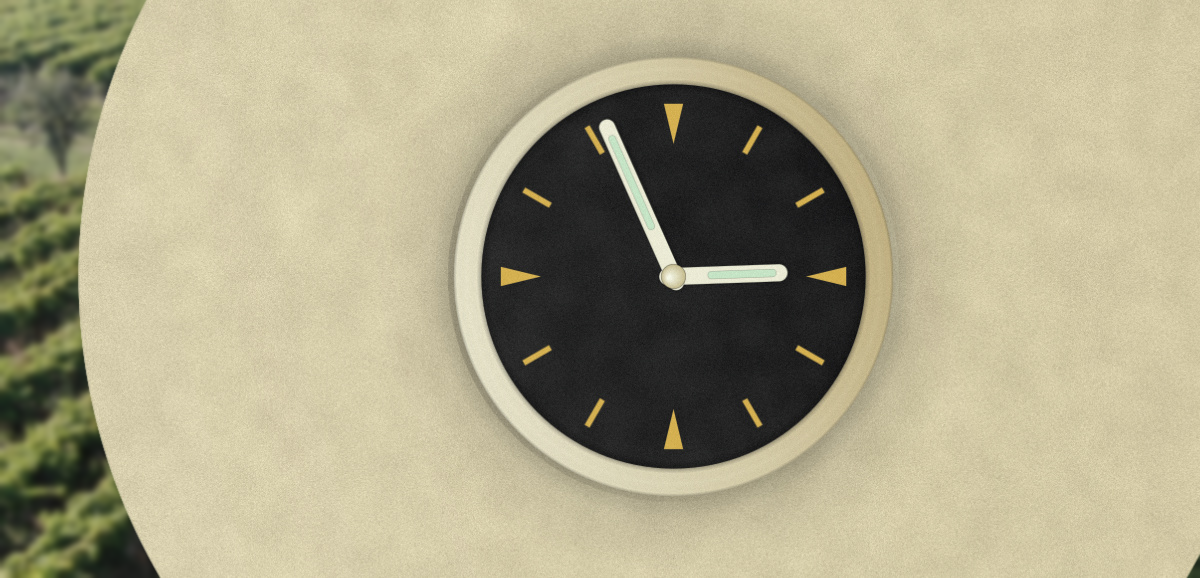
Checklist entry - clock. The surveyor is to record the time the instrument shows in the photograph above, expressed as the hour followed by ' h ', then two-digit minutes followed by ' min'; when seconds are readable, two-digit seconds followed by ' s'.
2 h 56 min
